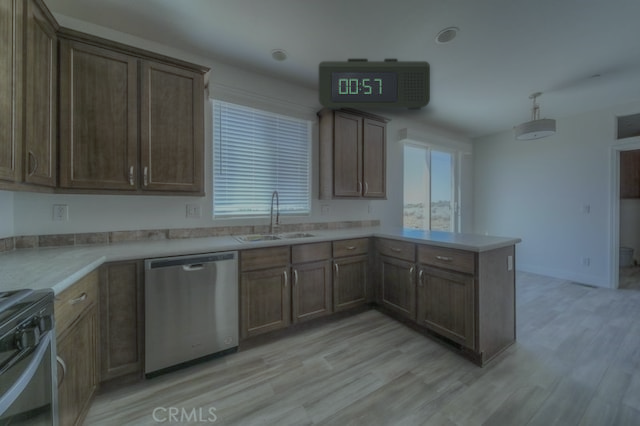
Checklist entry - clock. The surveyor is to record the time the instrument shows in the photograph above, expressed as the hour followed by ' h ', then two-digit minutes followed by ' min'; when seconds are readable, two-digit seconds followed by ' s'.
0 h 57 min
